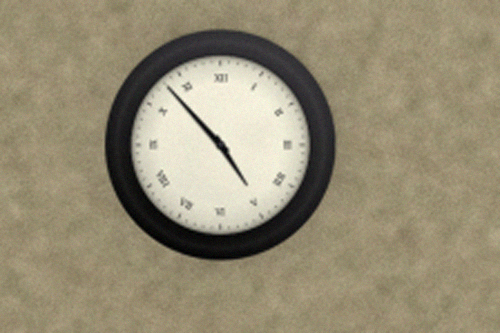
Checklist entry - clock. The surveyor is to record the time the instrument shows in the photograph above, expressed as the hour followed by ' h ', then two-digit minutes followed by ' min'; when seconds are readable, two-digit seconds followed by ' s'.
4 h 53 min
